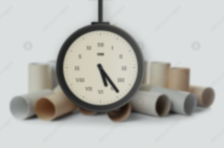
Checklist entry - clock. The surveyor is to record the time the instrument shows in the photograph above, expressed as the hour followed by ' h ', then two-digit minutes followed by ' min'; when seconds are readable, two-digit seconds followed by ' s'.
5 h 24 min
